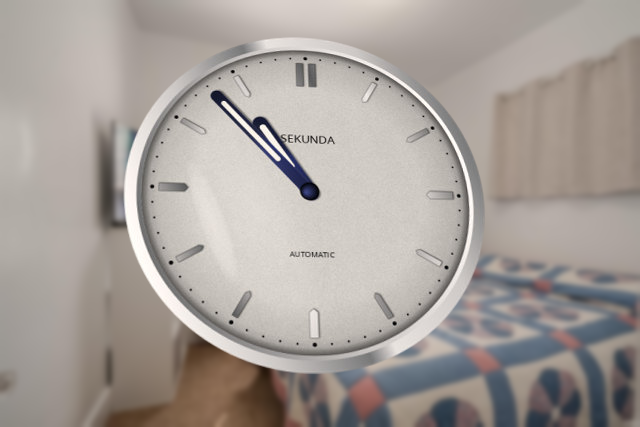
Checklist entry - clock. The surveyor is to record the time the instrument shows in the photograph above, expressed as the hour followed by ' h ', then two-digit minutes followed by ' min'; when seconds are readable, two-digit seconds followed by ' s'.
10 h 53 min
